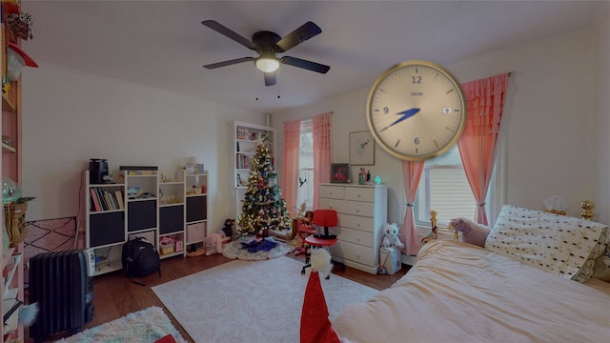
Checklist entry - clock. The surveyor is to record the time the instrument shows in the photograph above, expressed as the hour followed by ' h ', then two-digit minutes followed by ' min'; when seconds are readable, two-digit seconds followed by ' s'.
8 h 40 min
